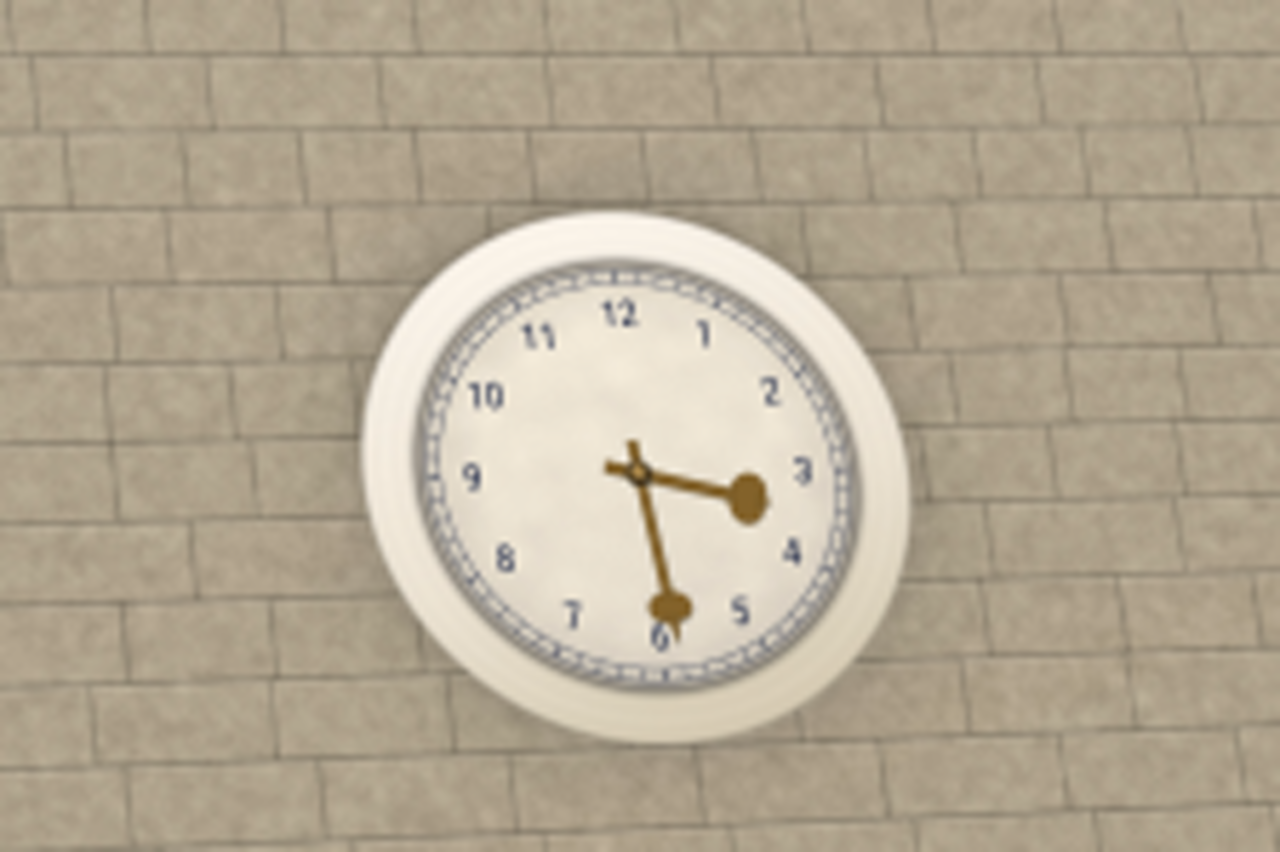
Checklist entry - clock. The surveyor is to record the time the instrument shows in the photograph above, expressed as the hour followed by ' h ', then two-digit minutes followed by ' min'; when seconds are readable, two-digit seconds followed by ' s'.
3 h 29 min
